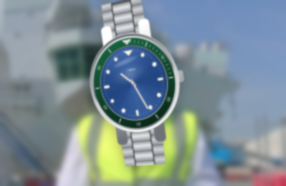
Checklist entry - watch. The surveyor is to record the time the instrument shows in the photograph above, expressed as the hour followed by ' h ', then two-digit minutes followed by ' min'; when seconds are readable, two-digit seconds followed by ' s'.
10 h 26 min
